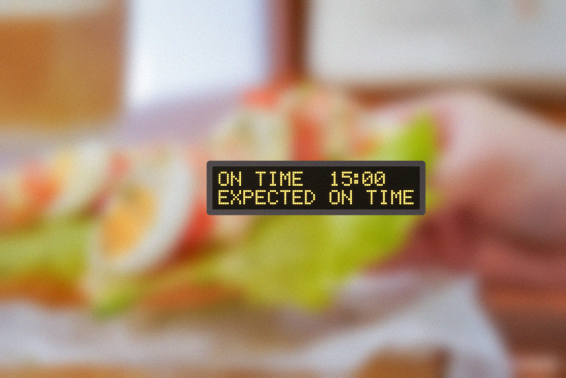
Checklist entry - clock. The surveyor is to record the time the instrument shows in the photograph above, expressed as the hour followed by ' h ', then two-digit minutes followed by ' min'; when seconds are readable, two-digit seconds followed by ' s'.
15 h 00 min
